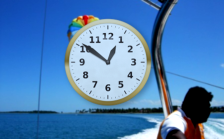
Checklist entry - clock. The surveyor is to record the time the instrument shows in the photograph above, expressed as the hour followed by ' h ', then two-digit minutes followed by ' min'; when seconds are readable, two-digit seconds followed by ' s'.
12 h 51 min
